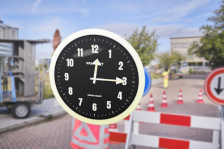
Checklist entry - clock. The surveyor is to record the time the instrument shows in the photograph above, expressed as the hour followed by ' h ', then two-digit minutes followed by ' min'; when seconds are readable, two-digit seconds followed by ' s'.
12 h 15 min
